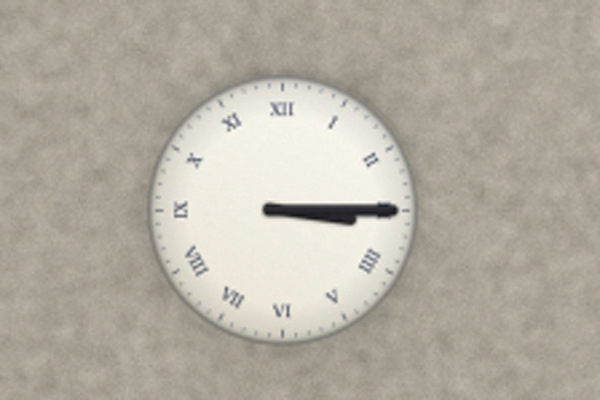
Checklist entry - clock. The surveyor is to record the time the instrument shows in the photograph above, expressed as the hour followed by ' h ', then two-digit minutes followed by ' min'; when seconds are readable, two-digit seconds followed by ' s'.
3 h 15 min
